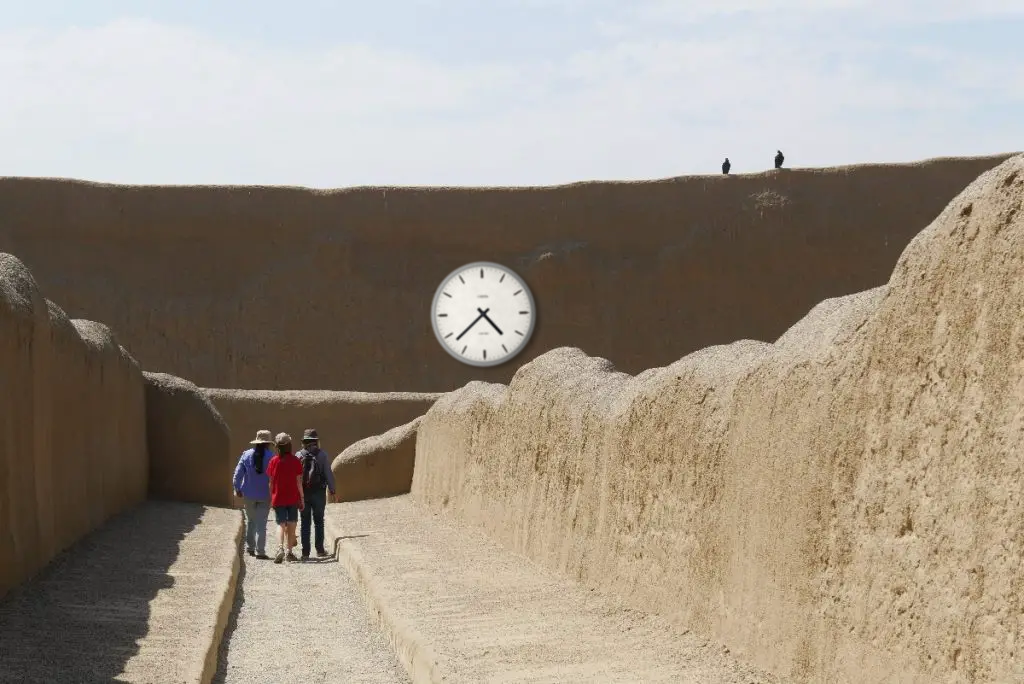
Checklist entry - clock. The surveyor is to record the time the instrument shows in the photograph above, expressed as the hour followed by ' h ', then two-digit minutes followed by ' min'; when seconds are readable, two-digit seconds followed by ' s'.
4 h 38 min
